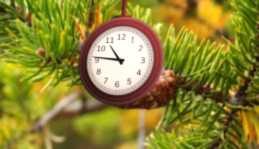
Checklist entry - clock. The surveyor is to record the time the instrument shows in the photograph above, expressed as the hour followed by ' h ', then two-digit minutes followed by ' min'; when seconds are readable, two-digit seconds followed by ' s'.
10 h 46 min
